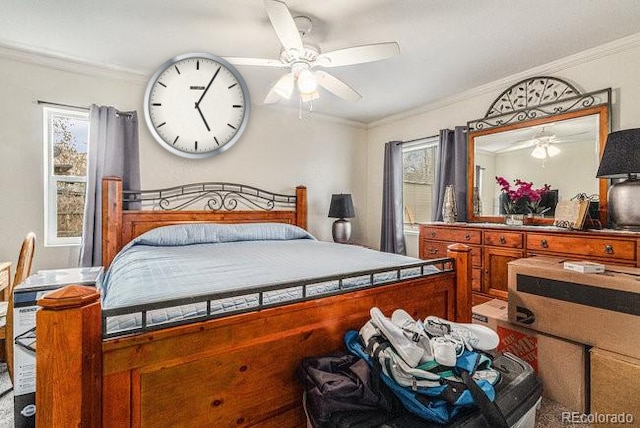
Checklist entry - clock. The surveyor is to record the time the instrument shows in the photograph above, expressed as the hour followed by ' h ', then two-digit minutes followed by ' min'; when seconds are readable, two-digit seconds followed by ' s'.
5 h 05 min
